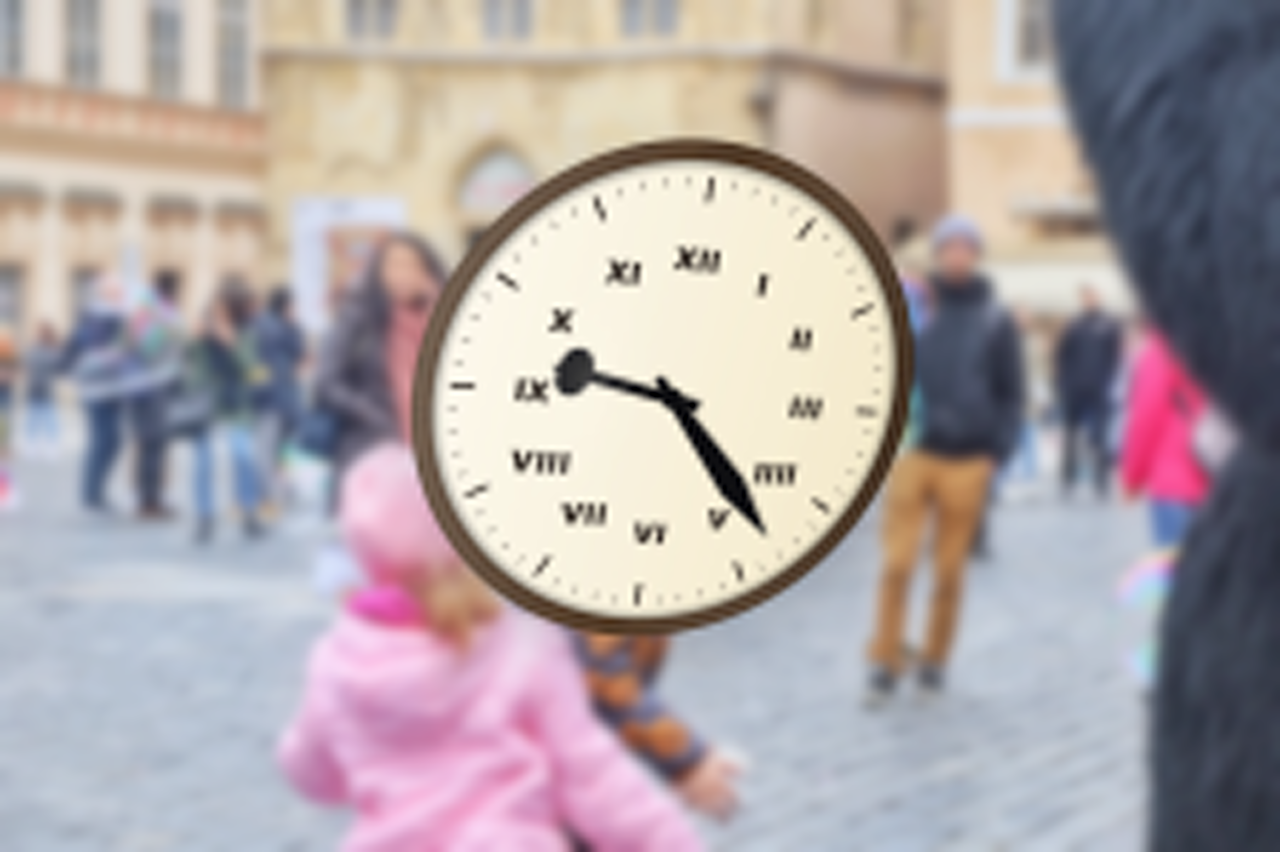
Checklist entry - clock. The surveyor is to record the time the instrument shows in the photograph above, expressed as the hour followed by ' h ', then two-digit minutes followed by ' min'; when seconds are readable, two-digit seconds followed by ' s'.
9 h 23 min
